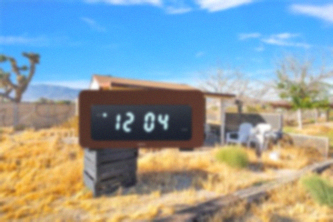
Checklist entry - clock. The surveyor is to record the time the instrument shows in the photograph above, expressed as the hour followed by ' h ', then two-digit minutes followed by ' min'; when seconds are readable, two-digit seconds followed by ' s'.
12 h 04 min
